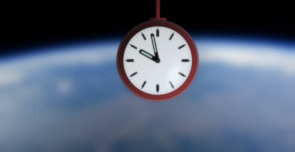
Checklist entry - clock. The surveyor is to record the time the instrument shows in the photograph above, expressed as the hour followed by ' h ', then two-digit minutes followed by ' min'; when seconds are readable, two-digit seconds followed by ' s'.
9 h 58 min
